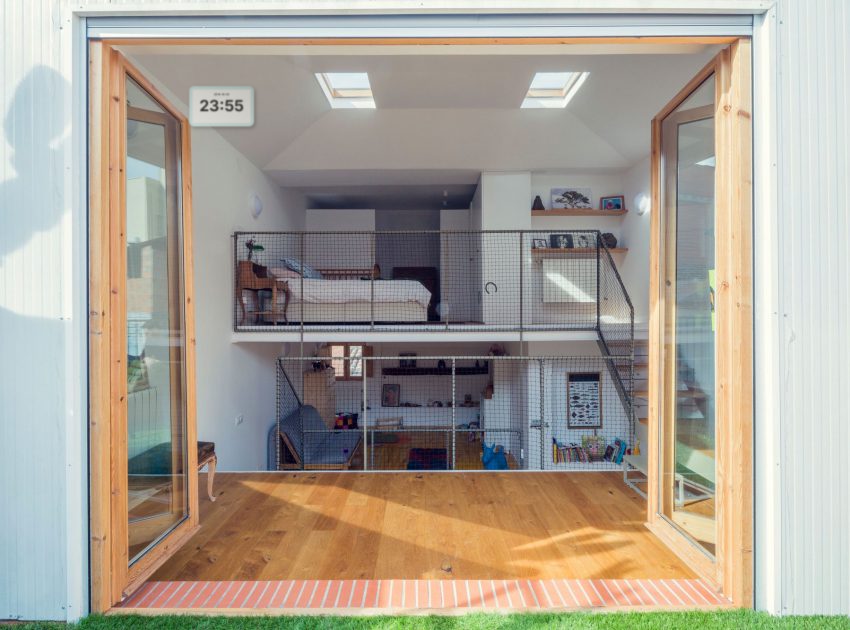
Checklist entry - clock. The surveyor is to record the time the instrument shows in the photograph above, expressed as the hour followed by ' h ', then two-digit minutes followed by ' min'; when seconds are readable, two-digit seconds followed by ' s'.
23 h 55 min
